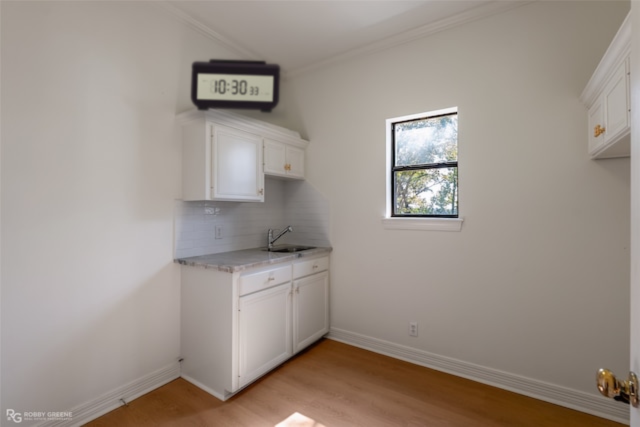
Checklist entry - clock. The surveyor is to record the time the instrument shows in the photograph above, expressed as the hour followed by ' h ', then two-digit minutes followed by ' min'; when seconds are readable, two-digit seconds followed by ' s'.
10 h 30 min
